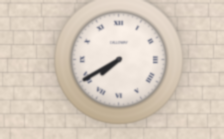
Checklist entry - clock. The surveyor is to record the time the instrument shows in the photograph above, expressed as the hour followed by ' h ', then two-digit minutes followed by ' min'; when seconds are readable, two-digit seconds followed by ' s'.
7 h 40 min
